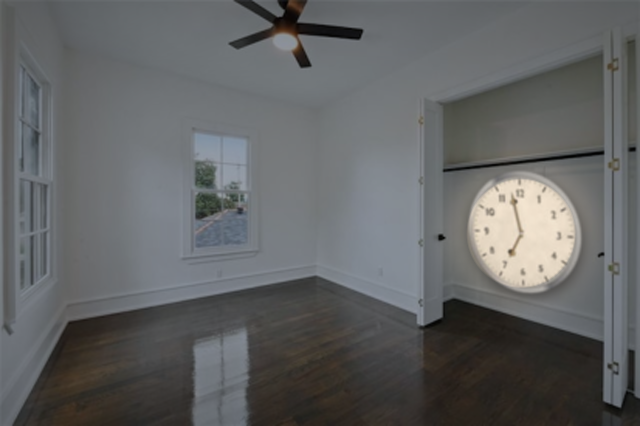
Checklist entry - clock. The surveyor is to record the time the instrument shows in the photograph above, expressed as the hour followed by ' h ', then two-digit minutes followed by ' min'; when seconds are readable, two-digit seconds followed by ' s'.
6 h 58 min
